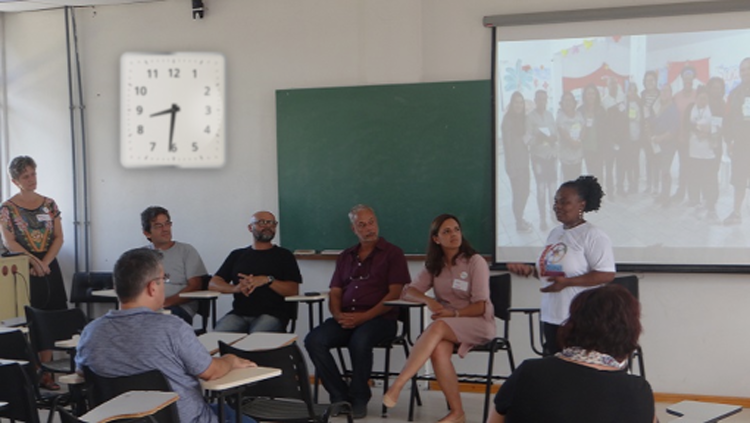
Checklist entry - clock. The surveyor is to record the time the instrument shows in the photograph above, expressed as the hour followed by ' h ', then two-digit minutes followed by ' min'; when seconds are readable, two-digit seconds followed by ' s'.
8 h 31 min
